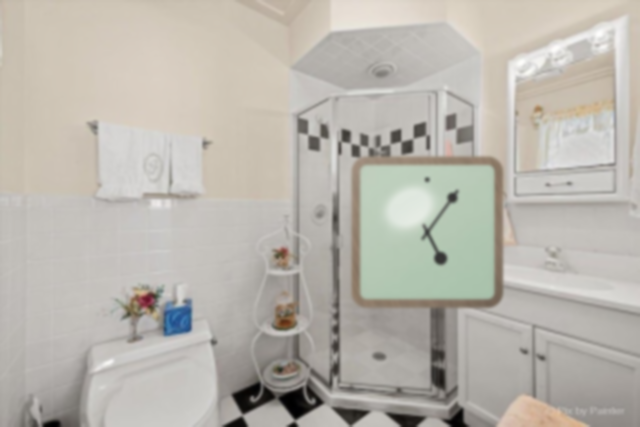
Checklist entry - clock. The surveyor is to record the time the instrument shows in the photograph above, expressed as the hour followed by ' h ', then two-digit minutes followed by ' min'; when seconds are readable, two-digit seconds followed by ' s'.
5 h 06 min
